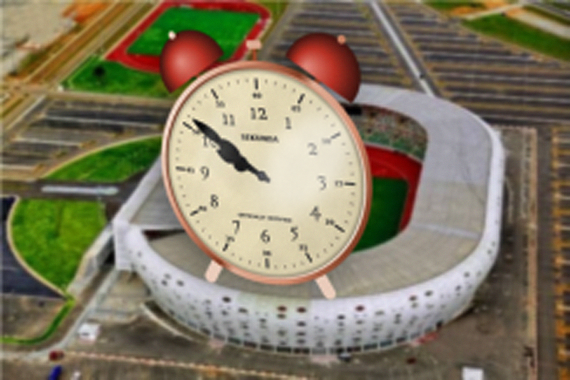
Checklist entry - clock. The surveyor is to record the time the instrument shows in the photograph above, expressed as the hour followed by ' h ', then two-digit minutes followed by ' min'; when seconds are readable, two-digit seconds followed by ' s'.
9 h 51 min
